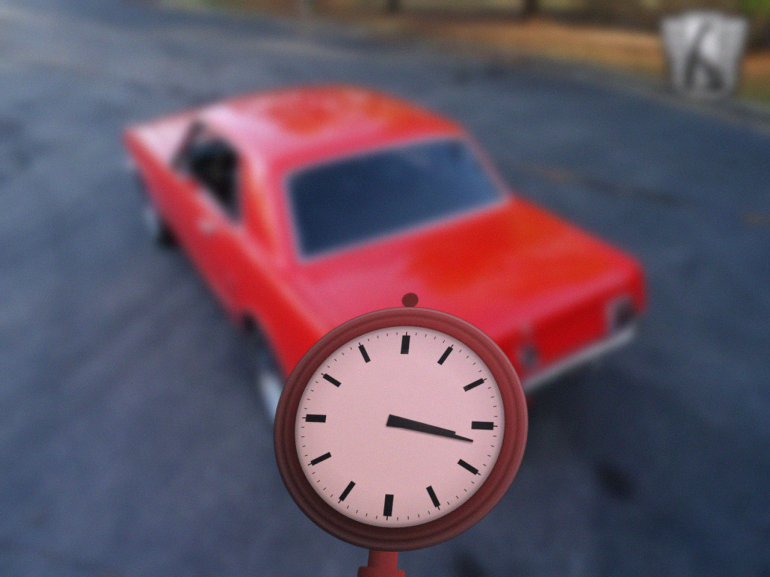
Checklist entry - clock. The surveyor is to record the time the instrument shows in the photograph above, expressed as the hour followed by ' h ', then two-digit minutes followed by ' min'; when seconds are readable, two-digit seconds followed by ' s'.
3 h 17 min
